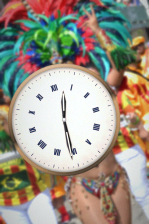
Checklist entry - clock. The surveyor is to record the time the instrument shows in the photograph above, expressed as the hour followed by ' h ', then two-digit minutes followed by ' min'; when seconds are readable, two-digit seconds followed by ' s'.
12 h 31 min
